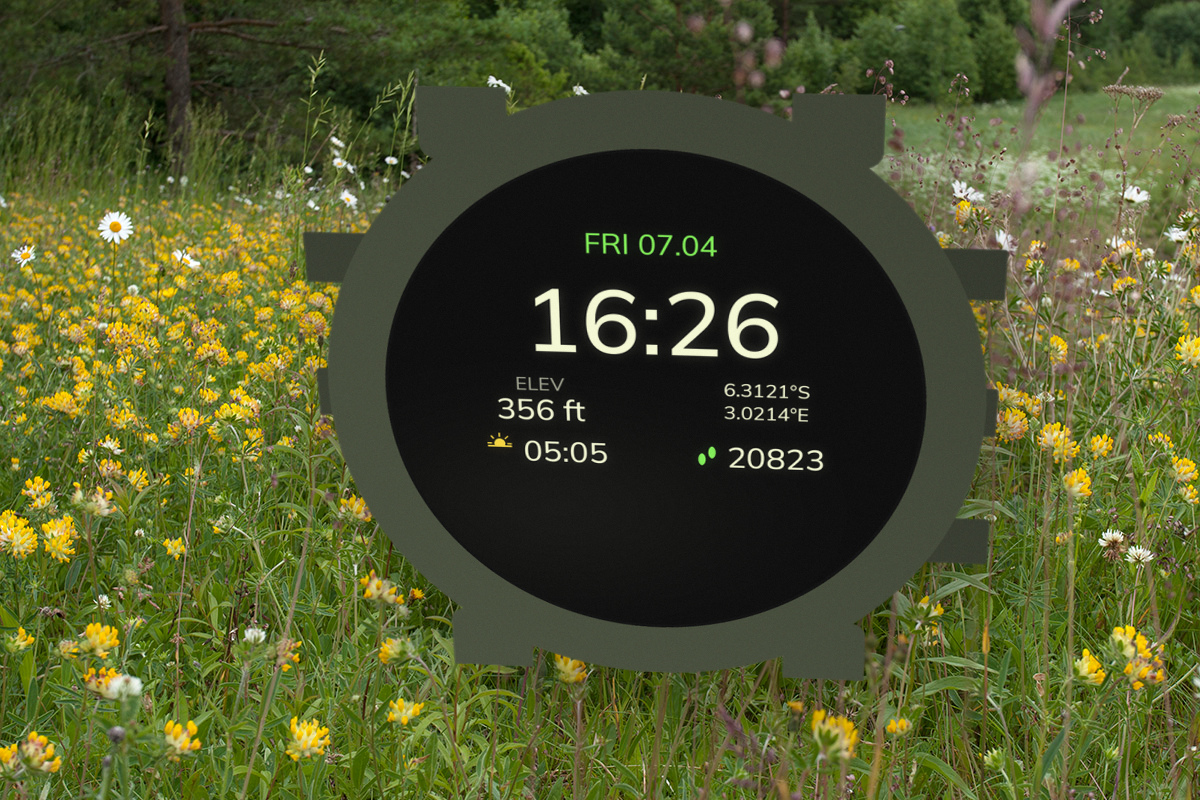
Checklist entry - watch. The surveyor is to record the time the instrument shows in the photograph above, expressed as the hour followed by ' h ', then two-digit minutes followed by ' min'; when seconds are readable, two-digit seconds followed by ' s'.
16 h 26 min
